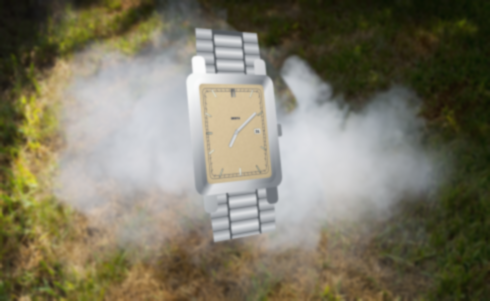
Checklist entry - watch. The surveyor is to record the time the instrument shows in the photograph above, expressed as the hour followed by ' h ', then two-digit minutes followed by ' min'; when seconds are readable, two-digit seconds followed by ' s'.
7 h 09 min
